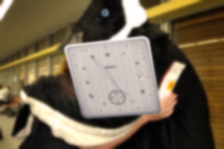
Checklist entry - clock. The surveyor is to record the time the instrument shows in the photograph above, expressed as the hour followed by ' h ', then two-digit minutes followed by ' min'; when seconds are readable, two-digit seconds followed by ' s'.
4 h 55 min
